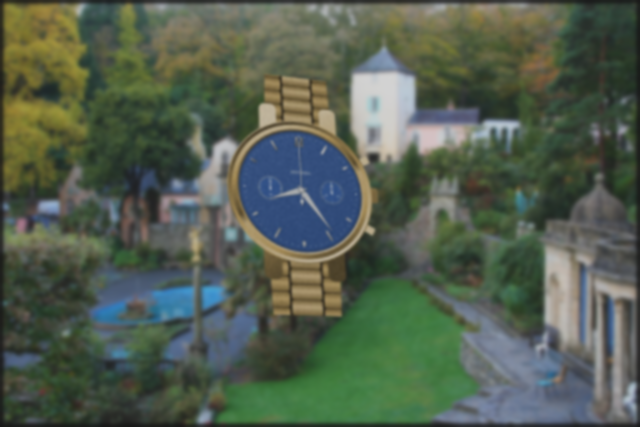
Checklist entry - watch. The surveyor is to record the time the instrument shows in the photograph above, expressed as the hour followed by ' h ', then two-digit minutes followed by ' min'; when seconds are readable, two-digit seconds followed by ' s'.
8 h 24 min
